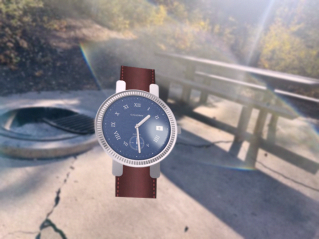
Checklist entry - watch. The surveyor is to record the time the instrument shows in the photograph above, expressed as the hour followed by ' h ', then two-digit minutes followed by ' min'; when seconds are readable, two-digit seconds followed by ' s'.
1 h 29 min
